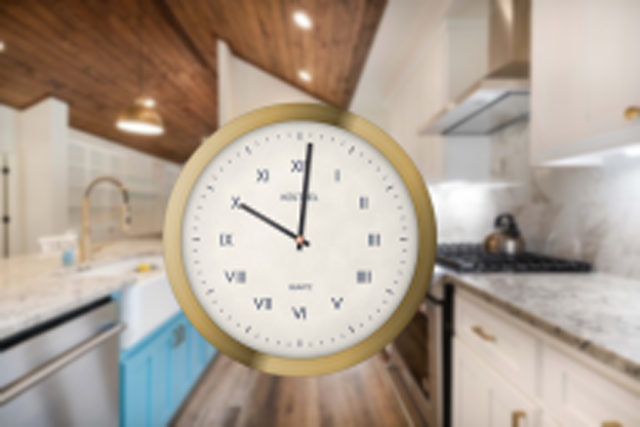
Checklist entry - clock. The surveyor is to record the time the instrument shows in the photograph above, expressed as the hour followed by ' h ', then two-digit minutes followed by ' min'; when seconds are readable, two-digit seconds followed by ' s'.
10 h 01 min
